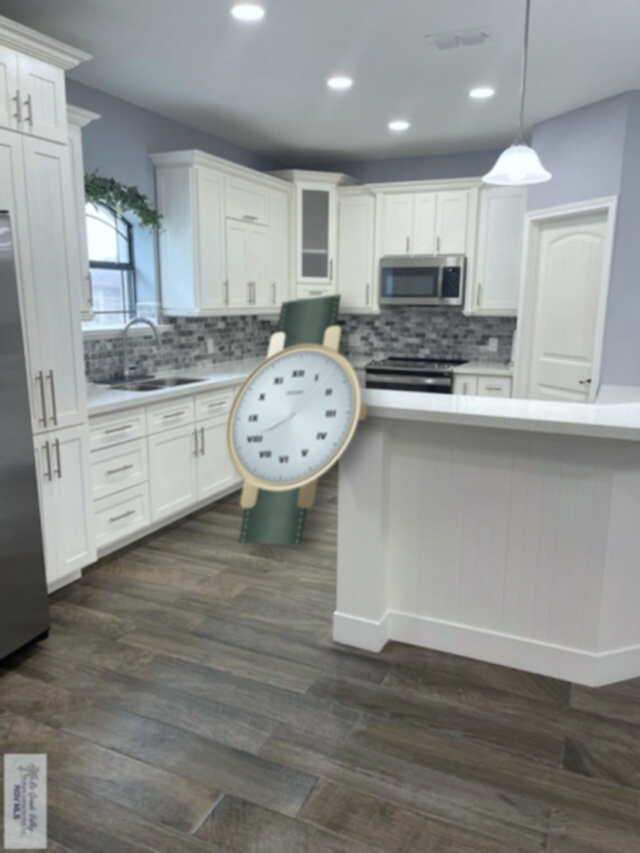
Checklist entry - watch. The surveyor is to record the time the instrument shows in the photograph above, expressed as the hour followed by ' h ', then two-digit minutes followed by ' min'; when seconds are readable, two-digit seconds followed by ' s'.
8 h 07 min
